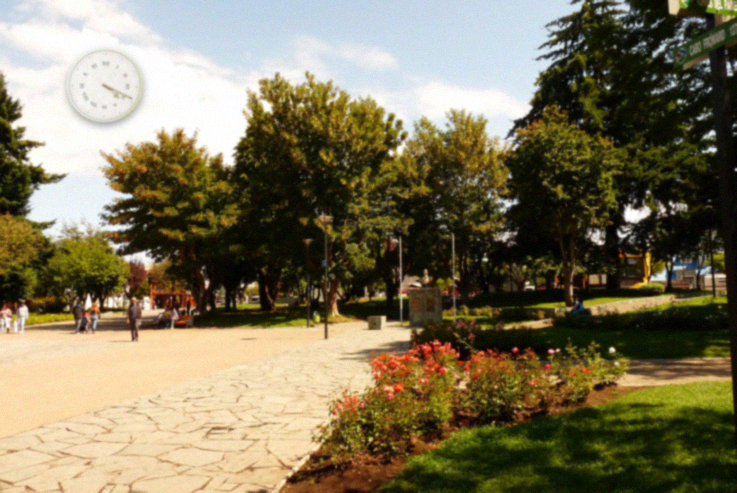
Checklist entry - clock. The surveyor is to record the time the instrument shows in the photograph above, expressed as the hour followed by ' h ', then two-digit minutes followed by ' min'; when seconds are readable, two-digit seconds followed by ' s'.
4 h 19 min
